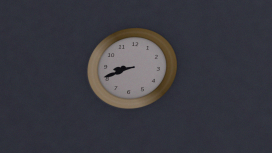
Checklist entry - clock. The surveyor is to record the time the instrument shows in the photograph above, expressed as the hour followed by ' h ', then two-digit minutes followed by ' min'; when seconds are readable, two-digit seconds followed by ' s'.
8 h 41 min
